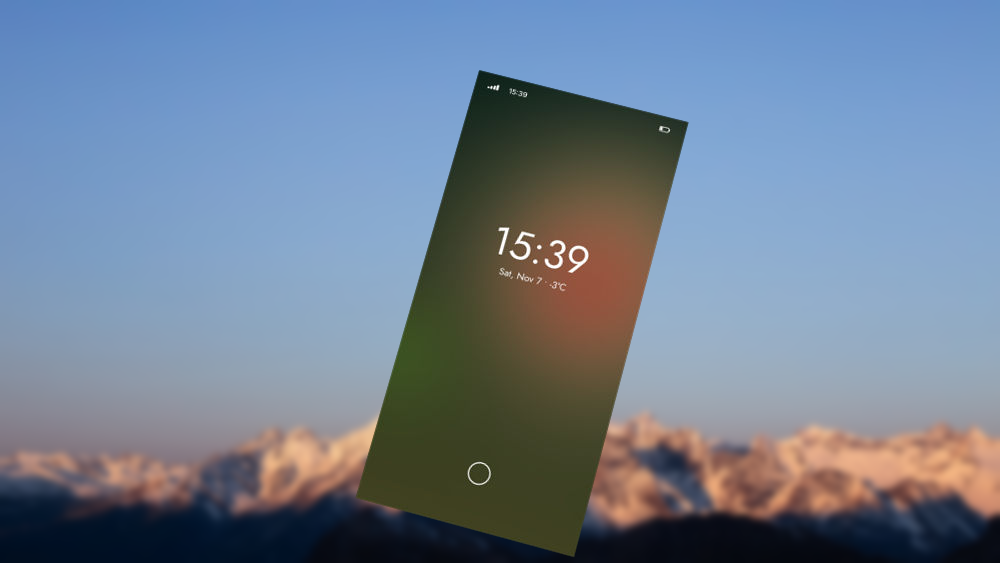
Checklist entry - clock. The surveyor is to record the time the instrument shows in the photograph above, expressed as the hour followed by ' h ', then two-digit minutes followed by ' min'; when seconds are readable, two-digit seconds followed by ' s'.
15 h 39 min
